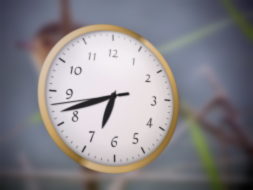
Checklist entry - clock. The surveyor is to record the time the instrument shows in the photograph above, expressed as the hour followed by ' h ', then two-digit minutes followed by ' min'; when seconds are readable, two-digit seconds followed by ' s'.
6 h 41 min 43 s
